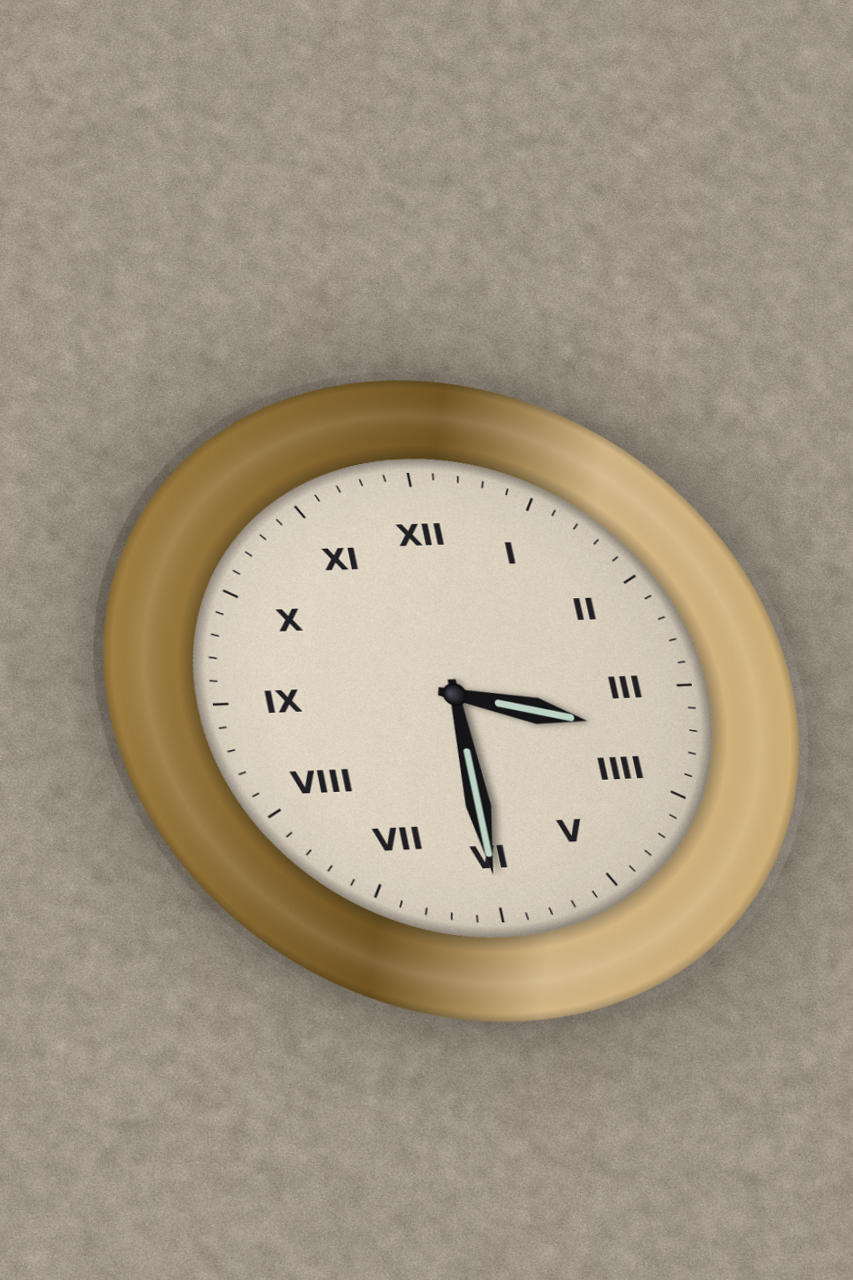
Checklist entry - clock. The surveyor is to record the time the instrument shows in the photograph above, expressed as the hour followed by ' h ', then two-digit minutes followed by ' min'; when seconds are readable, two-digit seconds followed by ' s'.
3 h 30 min
